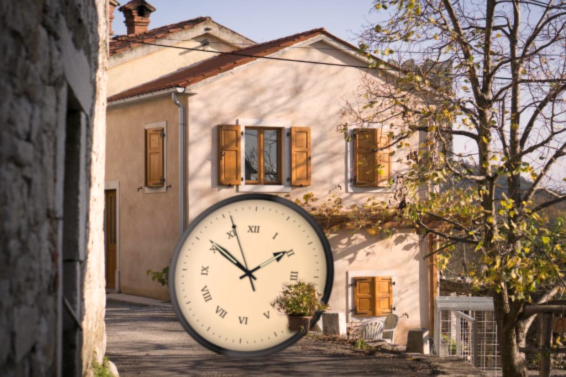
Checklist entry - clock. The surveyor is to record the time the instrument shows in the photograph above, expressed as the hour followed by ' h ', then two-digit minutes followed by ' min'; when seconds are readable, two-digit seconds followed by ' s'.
1 h 50 min 56 s
